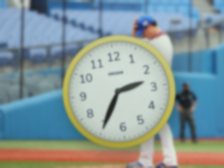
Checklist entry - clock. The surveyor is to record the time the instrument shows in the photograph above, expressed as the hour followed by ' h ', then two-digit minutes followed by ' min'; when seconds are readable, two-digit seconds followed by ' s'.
2 h 35 min
